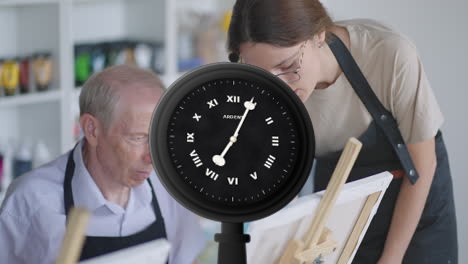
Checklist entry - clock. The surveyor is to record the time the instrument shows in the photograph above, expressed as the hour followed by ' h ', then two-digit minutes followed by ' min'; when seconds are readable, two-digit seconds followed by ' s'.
7 h 04 min
